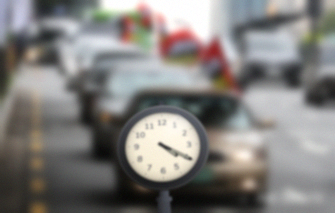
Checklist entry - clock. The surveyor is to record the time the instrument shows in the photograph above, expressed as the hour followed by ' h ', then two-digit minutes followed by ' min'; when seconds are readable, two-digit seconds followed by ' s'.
4 h 20 min
